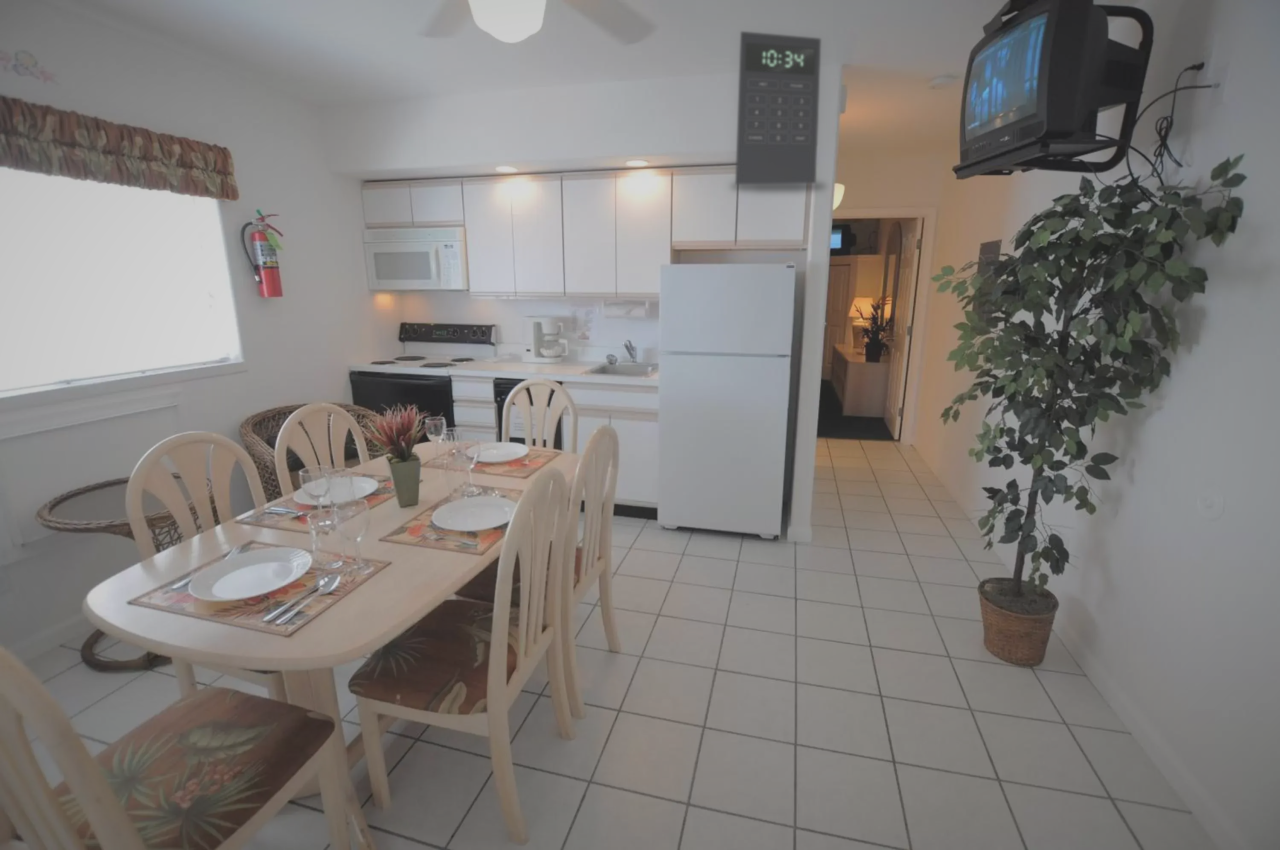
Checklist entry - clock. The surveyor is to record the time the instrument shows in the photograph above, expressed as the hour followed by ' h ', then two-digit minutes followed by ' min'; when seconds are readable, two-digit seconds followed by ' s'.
10 h 34 min
